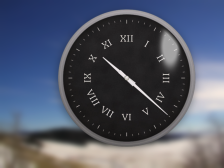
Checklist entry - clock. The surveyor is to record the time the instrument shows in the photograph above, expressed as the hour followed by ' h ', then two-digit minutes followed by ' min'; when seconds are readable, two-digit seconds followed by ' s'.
10 h 22 min
